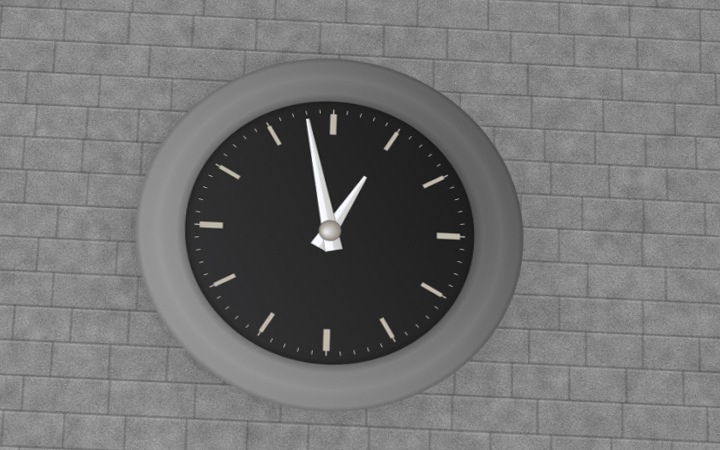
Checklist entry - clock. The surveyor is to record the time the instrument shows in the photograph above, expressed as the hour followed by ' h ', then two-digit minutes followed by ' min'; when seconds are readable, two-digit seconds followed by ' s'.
12 h 58 min
